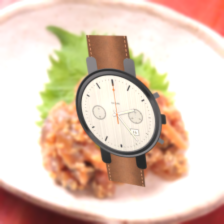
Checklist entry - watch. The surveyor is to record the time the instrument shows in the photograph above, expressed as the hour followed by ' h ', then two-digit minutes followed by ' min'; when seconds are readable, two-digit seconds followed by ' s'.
2 h 24 min
